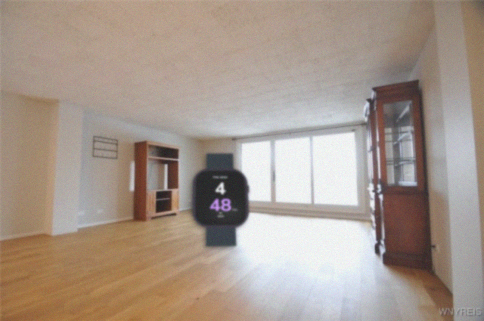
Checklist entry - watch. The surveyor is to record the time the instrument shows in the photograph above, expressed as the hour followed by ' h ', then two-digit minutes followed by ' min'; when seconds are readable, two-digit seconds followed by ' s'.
4 h 48 min
